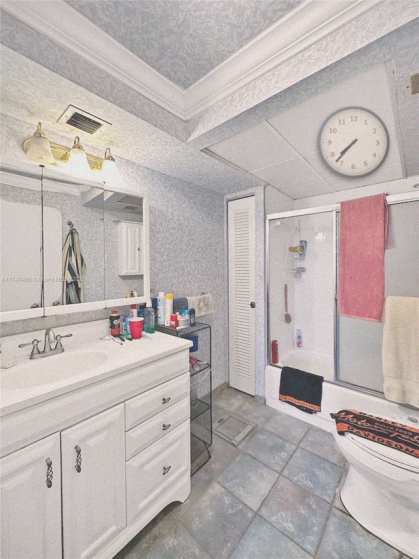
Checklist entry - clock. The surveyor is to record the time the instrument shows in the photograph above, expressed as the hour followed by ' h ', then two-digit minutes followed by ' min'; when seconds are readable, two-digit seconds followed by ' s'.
7 h 37 min
